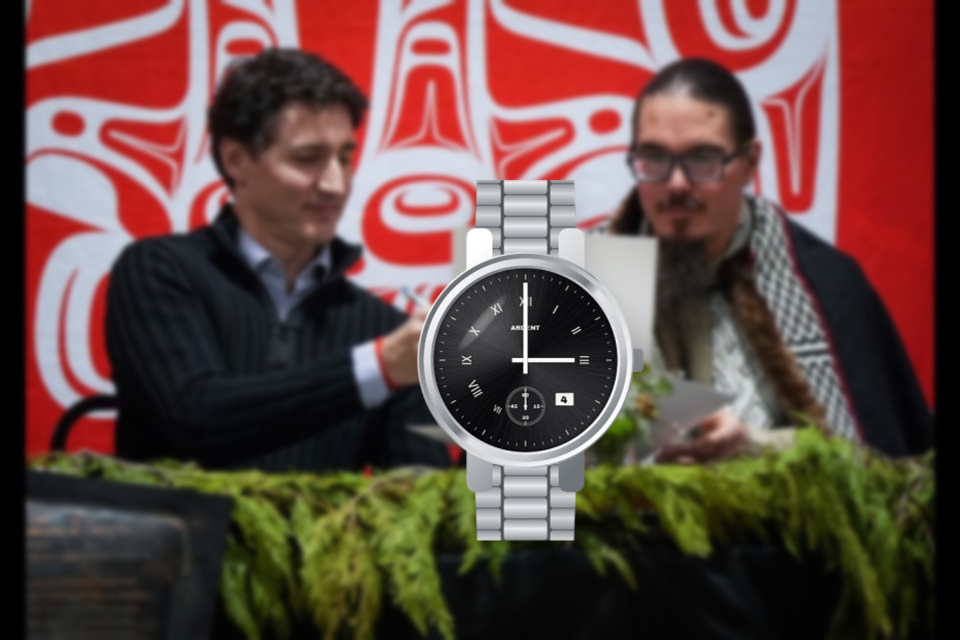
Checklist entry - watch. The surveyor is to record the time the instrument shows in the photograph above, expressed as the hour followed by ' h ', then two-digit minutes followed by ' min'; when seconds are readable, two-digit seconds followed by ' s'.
3 h 00 min
